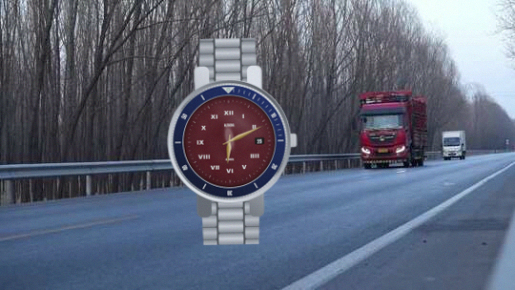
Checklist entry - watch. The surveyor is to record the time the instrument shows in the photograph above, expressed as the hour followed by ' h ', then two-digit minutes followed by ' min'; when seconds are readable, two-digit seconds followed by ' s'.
6 h 11 min
